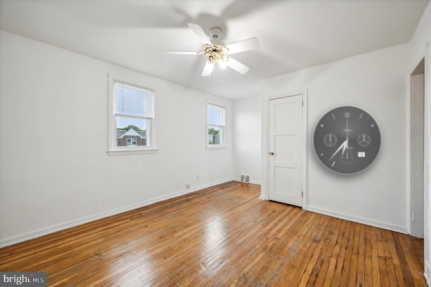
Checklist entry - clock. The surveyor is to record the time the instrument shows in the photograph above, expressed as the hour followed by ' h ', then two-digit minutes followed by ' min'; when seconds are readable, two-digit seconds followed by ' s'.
6 h 37 min
